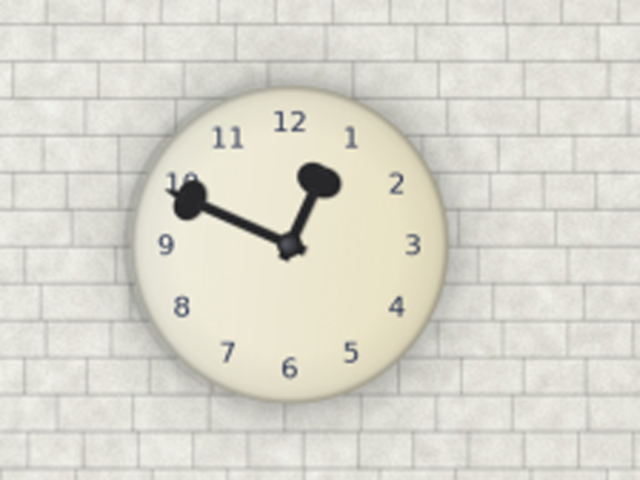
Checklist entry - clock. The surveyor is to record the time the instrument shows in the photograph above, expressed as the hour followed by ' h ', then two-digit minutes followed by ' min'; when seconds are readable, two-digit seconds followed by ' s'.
12 h 49 min
